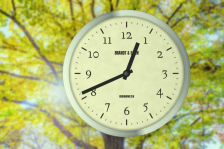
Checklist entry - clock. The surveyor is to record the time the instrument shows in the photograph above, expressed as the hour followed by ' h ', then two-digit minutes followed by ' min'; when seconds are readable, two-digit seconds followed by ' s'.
12 h 41 min
